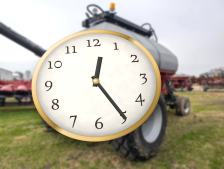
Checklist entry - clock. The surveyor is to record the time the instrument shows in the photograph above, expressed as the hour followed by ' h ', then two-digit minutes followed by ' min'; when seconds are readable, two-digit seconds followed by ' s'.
12 h 25 min
